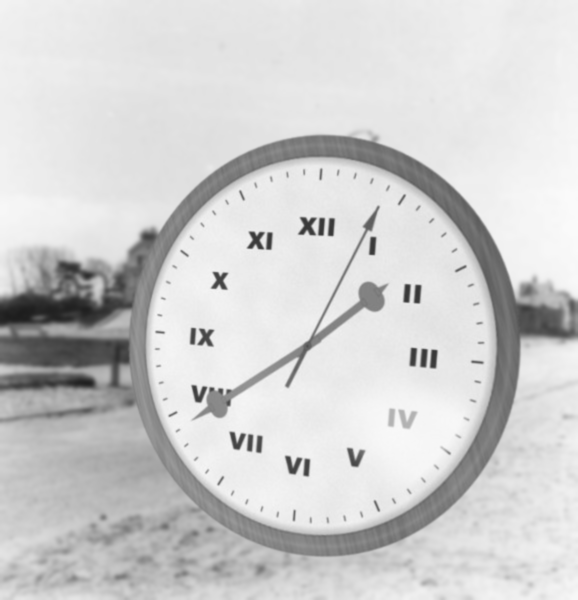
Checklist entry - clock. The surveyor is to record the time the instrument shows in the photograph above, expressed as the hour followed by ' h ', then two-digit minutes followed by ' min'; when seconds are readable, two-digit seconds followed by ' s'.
1 h 39 min 04 s
